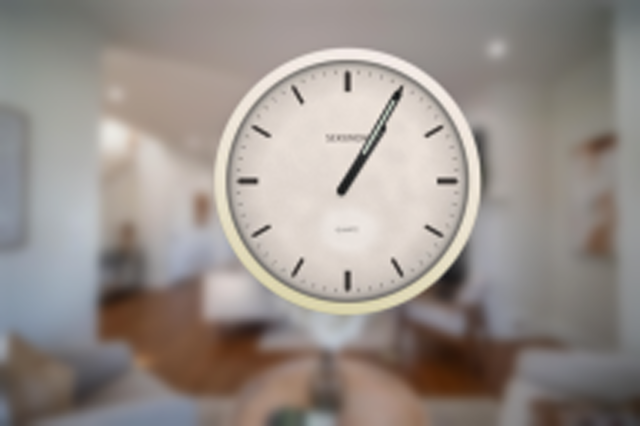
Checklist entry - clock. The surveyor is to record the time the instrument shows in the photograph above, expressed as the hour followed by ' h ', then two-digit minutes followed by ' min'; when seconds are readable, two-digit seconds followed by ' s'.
1 h 05 min
